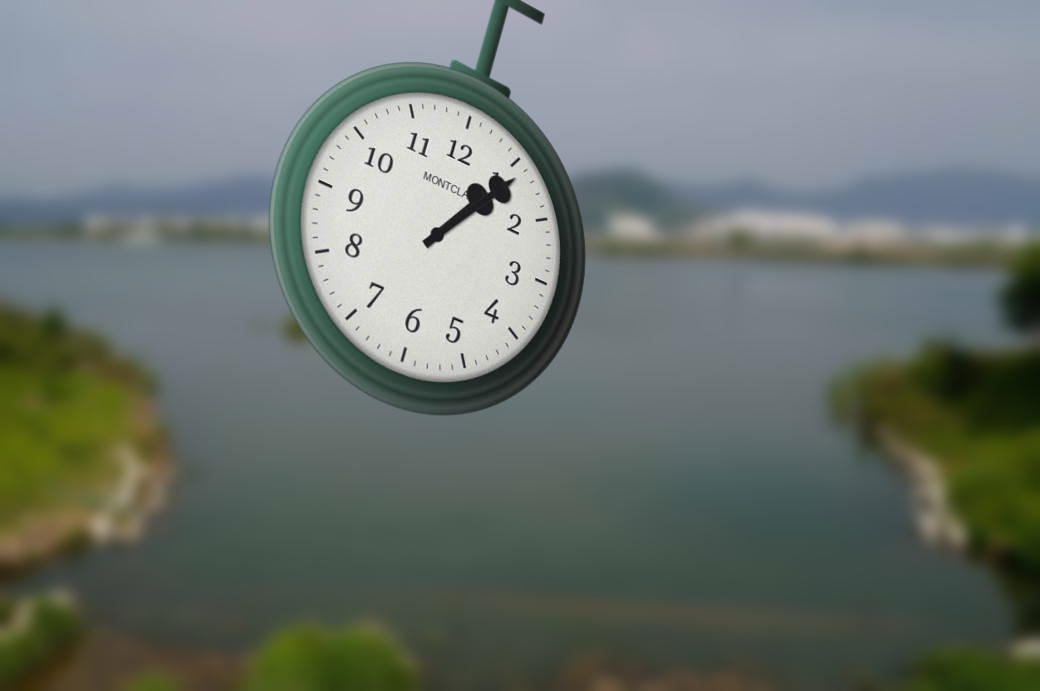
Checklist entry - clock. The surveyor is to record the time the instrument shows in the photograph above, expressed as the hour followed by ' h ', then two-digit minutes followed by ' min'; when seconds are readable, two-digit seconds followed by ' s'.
1 h 06 min
